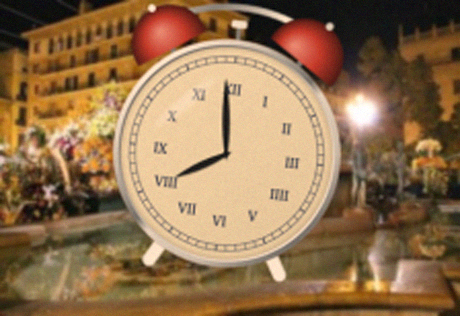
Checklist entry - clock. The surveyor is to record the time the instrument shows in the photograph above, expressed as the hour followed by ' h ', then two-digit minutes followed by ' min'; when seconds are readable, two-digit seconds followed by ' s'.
7 h 59 min
